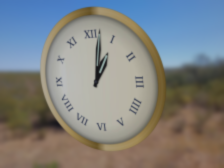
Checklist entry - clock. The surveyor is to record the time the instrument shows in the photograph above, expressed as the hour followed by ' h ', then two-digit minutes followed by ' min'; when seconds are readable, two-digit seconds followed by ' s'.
1 h 02 min
